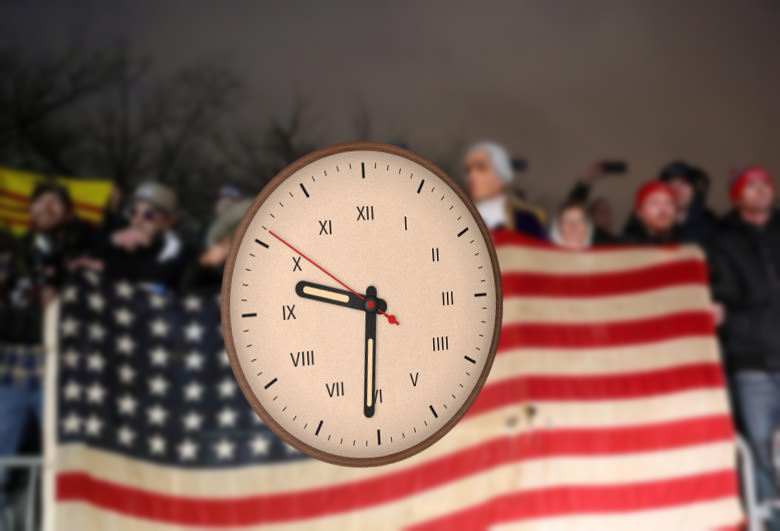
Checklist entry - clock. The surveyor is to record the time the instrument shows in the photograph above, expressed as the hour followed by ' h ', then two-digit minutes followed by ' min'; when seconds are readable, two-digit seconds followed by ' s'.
9 h 30 min 51 s
